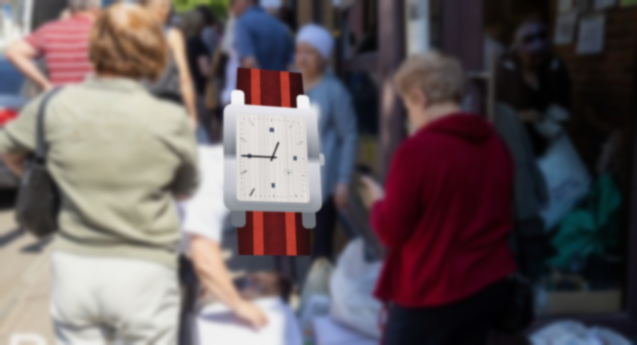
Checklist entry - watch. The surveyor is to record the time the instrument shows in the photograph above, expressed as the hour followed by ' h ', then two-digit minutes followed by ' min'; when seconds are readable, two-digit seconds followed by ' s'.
12 h 45 min
